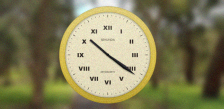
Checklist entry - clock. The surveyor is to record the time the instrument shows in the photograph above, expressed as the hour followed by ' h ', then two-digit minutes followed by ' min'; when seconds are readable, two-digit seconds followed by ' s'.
10 h 21 min
